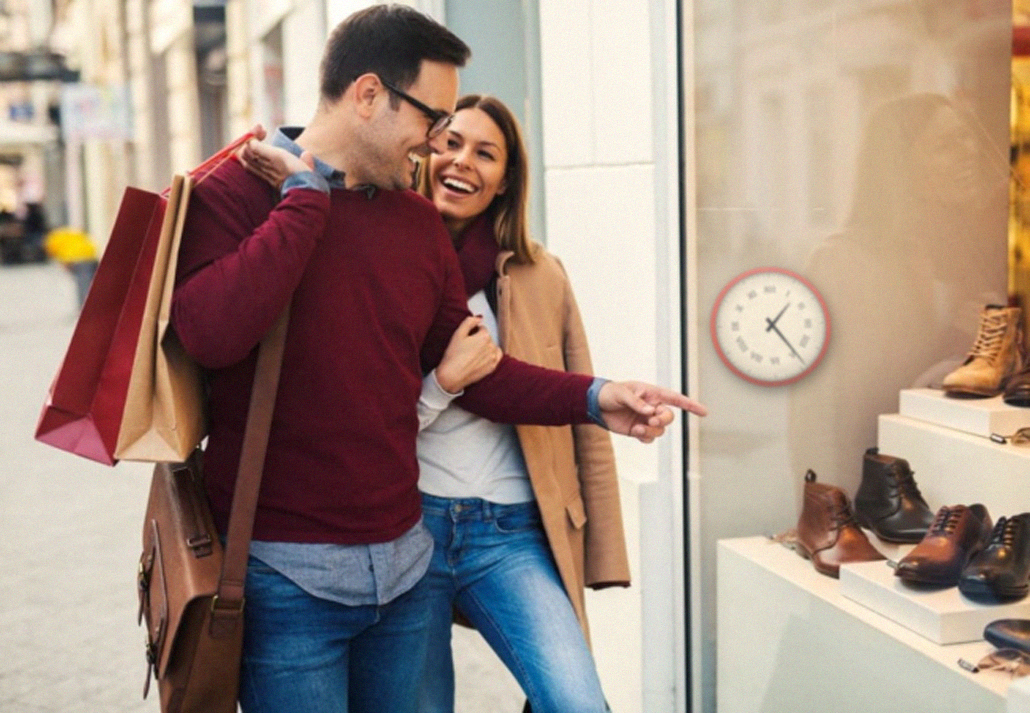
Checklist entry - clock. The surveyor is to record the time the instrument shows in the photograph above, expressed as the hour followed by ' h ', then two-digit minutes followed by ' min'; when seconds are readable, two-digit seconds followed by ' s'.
1 h 24 min
